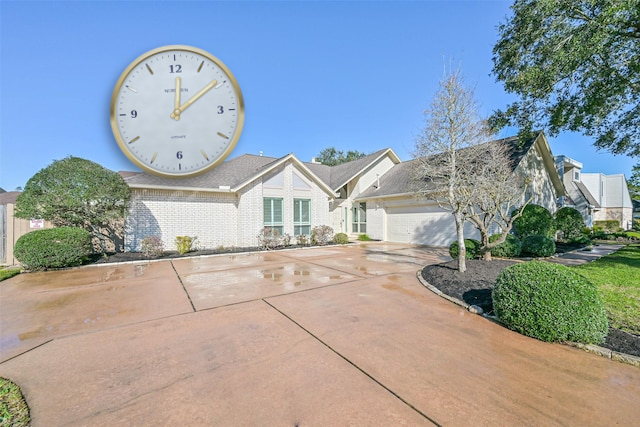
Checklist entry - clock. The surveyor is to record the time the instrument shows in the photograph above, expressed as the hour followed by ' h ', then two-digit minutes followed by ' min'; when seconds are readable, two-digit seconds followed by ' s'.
12 h 09 min
